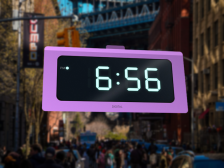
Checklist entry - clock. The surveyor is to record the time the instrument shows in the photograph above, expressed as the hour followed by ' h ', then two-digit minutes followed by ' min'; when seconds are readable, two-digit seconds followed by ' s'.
6 h 56 min
